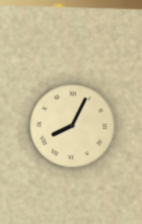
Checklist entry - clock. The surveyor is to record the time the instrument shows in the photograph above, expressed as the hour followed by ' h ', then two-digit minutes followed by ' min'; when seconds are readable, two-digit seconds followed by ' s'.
8 h 04 min
